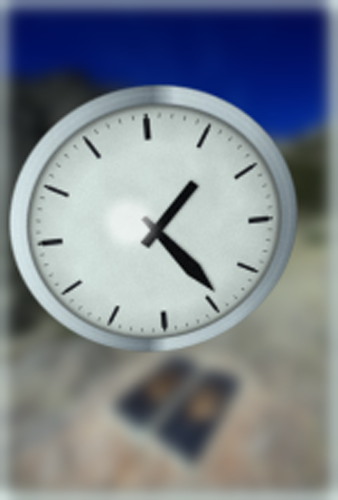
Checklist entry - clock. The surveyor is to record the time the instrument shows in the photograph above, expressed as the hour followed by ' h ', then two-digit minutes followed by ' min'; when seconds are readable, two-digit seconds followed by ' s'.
1 h 24 min
